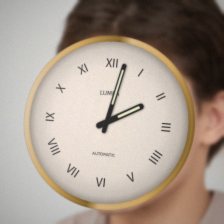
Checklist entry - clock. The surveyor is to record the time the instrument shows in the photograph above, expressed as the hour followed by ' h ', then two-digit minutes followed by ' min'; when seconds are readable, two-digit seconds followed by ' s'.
2 h 02 min
